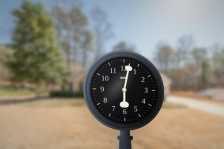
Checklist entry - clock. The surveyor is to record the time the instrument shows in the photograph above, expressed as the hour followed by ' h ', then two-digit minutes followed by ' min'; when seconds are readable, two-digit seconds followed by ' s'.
6 h 02 min
